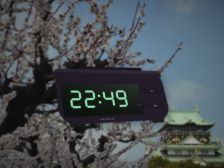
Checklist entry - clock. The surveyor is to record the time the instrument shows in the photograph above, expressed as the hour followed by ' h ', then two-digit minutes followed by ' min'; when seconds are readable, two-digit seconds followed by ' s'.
22 h 49 min
